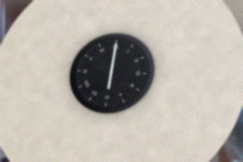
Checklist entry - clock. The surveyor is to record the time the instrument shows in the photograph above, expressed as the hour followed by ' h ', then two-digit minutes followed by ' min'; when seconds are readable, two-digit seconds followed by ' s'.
6 h 00 min
